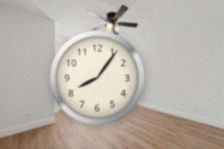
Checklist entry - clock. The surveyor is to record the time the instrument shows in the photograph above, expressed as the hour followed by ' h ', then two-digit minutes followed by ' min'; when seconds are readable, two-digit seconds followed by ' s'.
8 h 06 min
